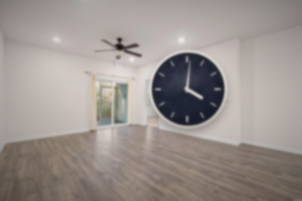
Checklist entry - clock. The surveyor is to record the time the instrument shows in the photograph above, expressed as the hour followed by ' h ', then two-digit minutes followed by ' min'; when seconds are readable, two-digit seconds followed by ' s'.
4 h 01 min
